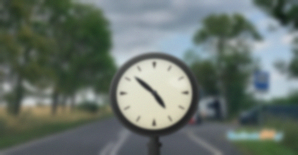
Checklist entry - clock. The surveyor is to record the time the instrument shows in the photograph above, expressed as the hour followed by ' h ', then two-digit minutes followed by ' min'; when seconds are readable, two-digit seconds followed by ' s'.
4 h 52 min
